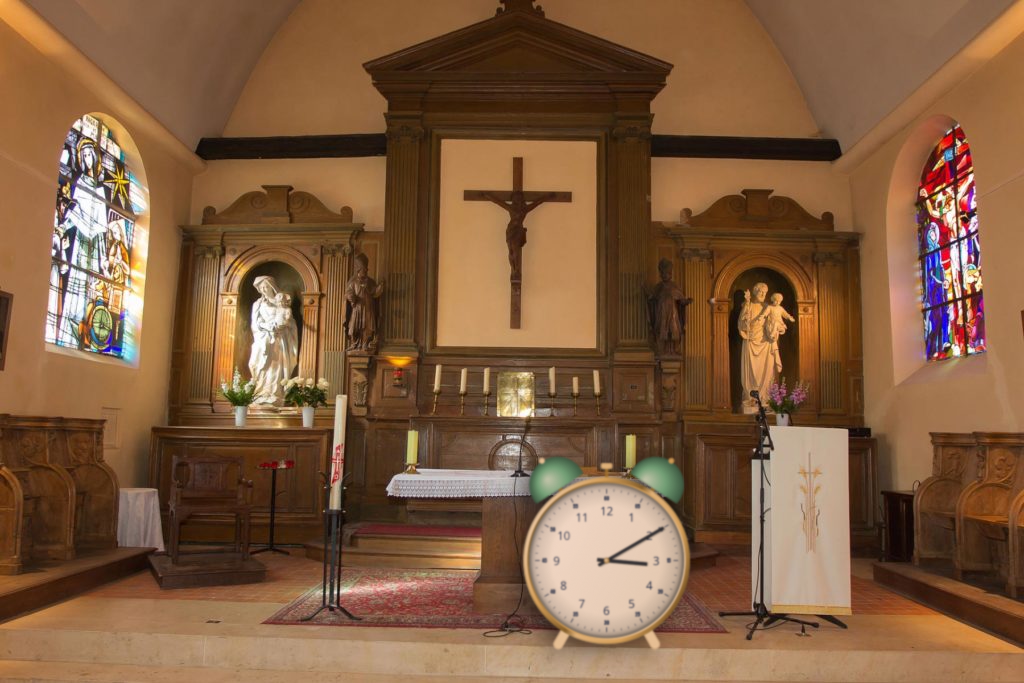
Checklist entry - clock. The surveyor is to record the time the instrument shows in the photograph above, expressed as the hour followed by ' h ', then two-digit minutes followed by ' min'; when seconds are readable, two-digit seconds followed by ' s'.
3 h 10 min
